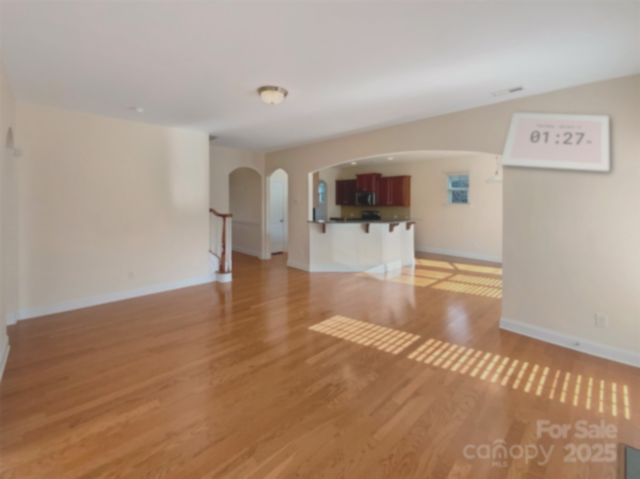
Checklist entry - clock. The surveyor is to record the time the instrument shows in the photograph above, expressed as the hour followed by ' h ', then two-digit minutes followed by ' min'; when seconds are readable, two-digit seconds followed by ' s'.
1 h 27 min
